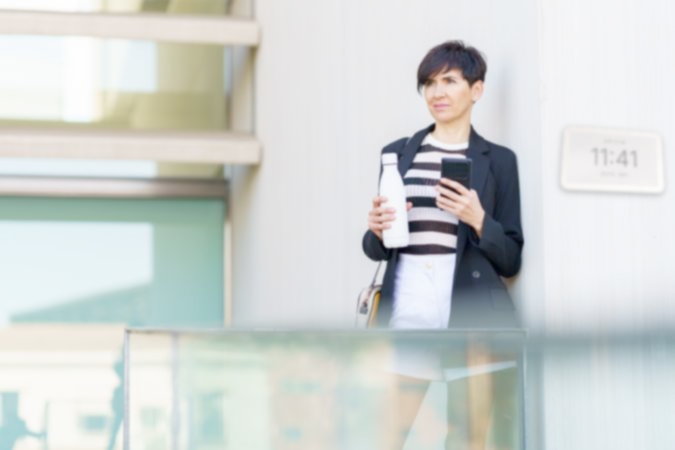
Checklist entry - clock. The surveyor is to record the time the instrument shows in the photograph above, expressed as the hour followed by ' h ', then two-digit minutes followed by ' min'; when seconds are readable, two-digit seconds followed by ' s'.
11 h 41 min
